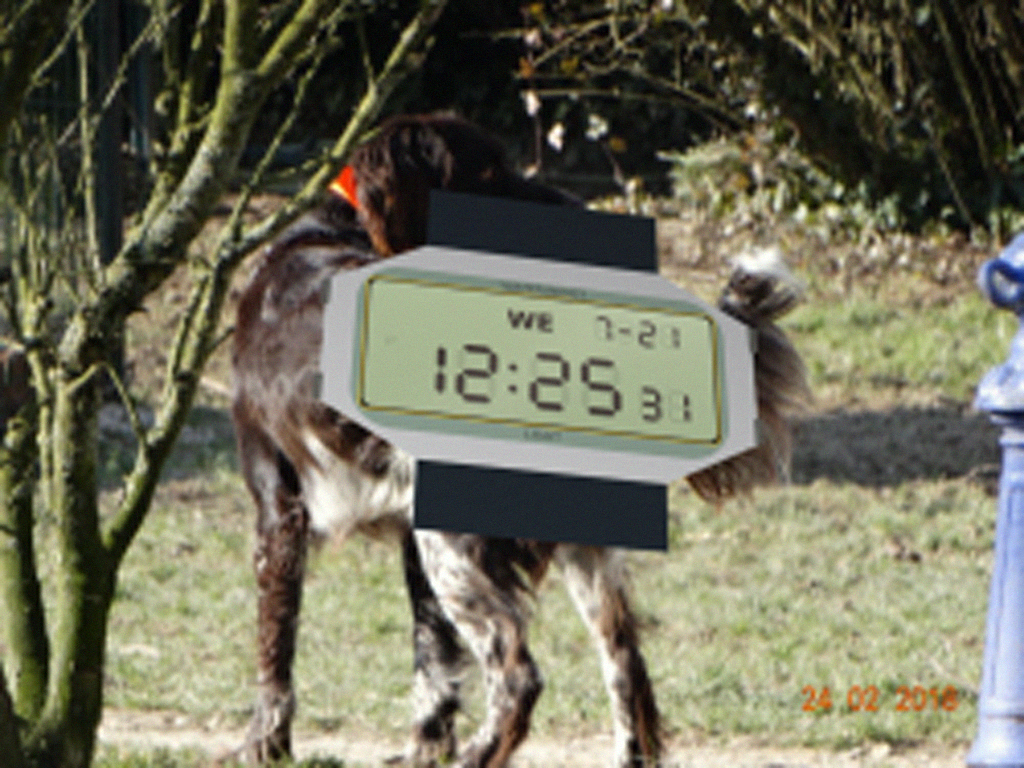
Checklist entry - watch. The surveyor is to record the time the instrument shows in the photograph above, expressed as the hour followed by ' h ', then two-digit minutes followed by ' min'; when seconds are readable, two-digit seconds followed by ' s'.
12 h 25 min 31 s
